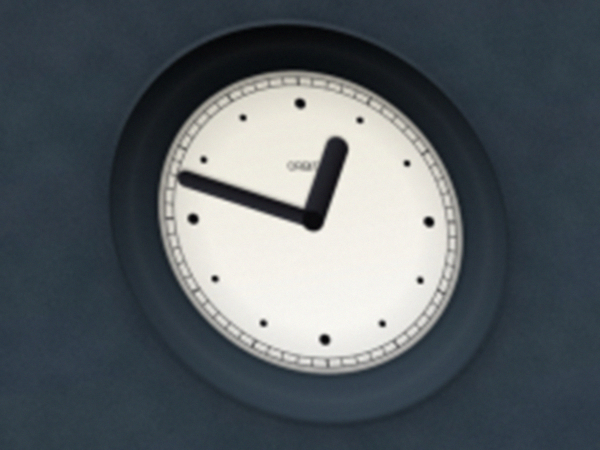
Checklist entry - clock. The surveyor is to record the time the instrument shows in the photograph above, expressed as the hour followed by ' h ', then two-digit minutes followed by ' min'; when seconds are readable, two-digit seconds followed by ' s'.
12 h 48 min
